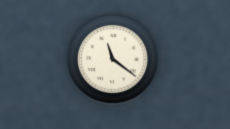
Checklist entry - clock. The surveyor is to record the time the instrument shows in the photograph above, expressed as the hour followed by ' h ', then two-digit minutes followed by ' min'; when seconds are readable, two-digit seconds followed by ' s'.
11 h 21 min
